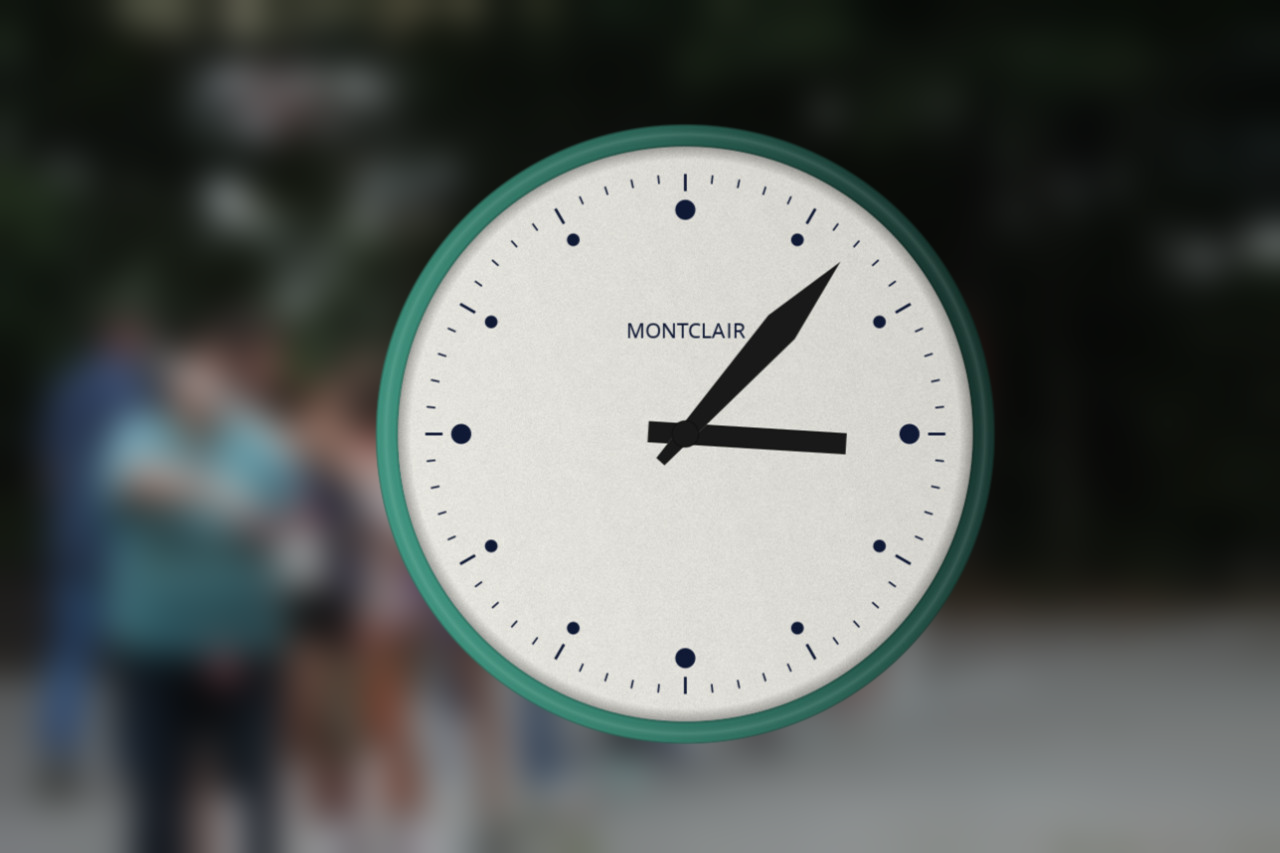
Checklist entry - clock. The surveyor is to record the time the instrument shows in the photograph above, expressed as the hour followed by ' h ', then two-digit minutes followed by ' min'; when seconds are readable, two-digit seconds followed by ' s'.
3 h 07 min
